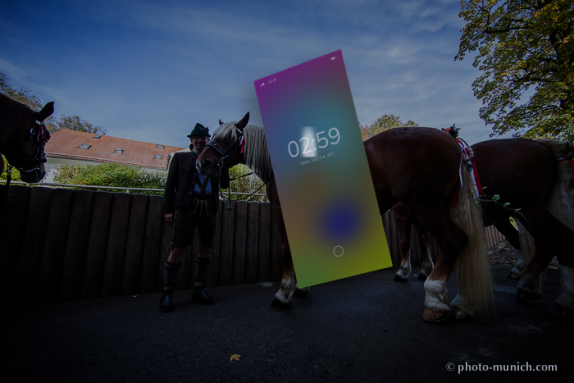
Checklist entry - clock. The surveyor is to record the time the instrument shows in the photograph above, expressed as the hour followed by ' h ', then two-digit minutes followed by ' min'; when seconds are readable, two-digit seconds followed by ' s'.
2 h 59 min
